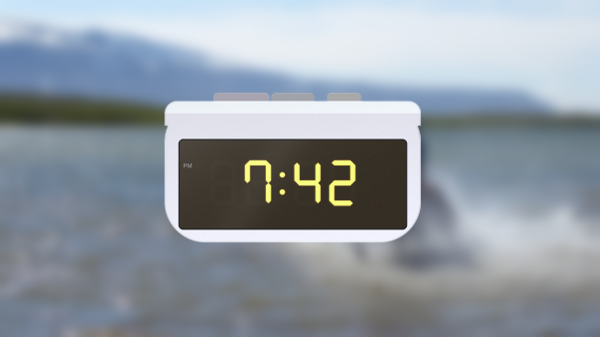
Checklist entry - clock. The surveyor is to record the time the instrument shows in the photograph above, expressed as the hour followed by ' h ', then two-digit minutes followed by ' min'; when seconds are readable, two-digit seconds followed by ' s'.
7 h 42 min
